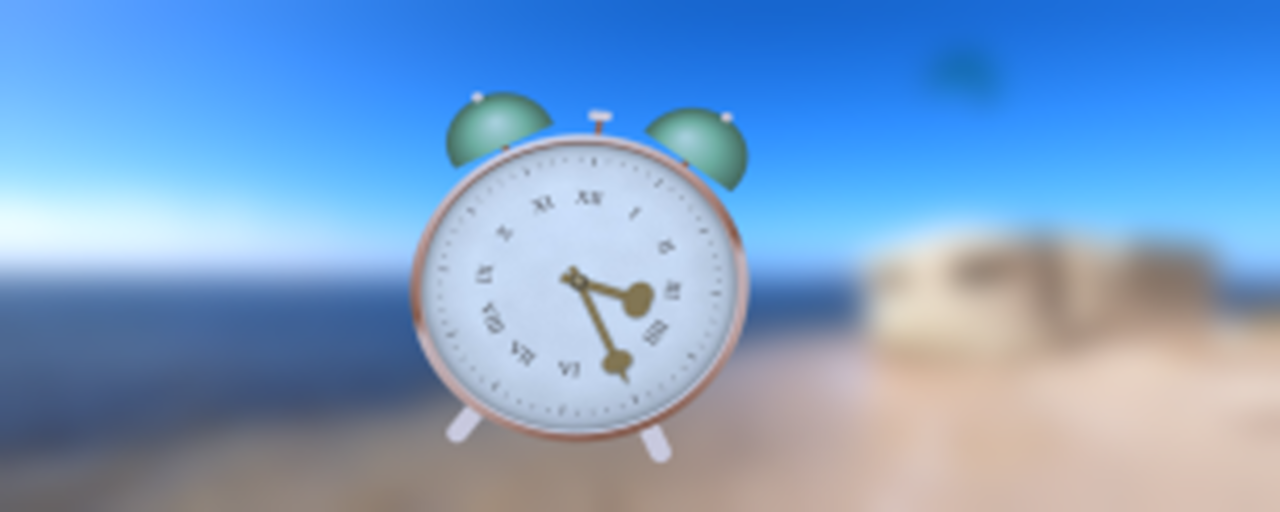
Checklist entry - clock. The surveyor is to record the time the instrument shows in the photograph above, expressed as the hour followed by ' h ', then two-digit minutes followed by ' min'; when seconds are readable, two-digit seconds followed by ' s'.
3 h 25 min
